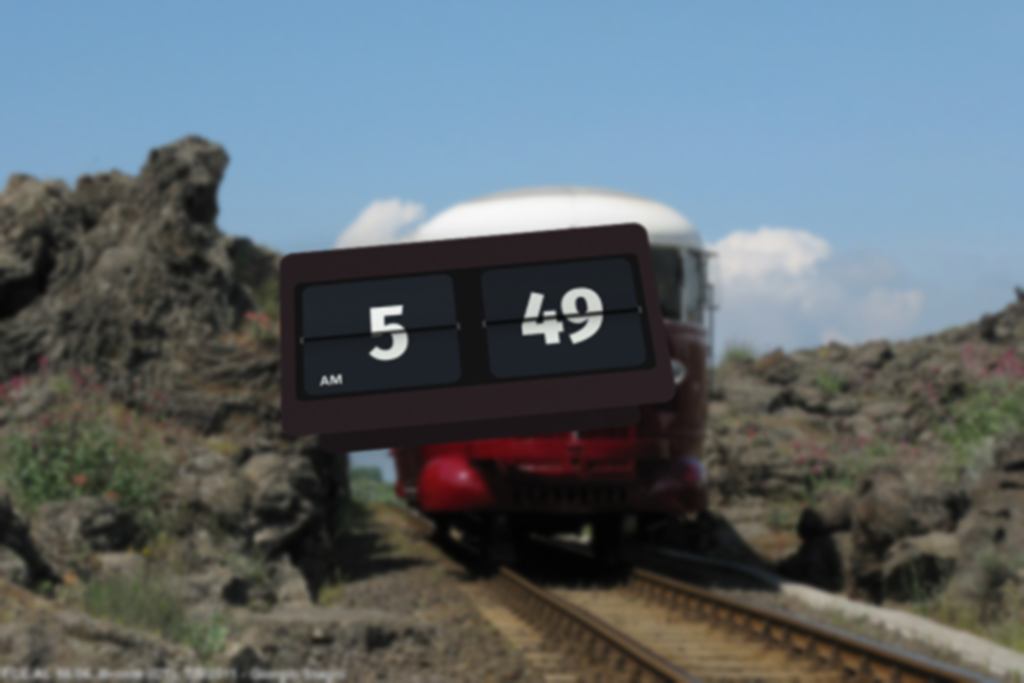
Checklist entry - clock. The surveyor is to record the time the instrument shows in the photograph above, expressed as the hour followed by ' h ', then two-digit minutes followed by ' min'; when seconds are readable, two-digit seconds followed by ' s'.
5 h 49 min
